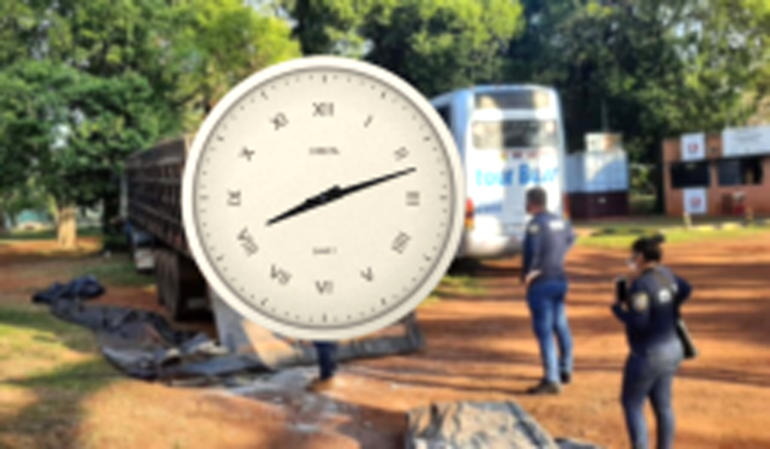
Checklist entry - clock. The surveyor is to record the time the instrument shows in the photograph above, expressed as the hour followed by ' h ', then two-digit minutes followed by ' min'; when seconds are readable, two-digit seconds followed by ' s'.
8 h 12 min
